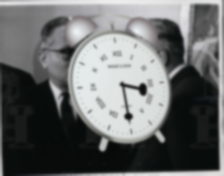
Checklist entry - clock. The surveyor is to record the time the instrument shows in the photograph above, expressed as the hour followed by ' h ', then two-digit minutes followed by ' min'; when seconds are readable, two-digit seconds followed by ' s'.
3 h 30 min
